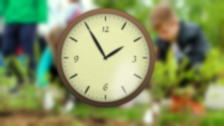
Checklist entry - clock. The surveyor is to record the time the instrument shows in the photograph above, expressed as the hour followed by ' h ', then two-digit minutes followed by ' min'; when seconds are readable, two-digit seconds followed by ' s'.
1 h 55 min
